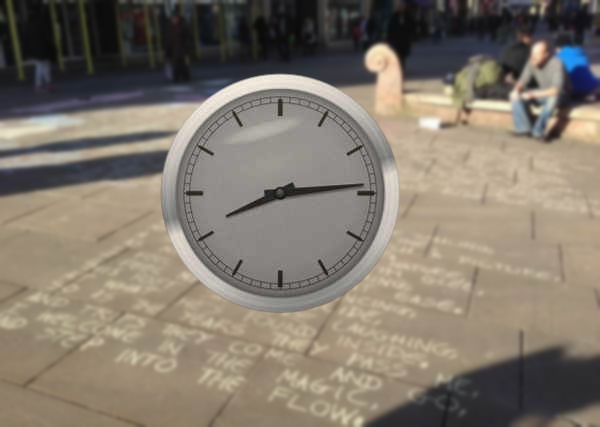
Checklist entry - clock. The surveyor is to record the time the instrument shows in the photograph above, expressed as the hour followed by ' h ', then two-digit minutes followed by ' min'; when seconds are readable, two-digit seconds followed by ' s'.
8 h 14 min
